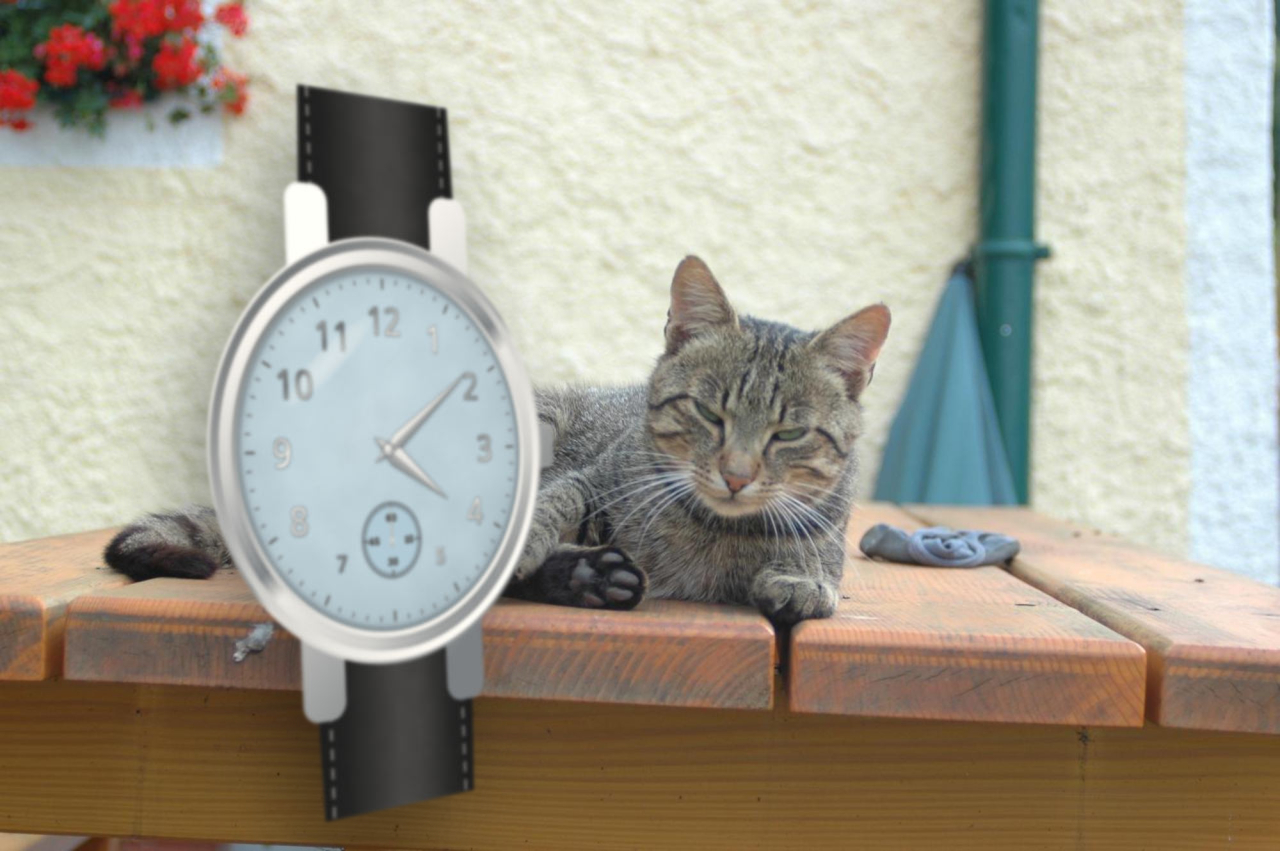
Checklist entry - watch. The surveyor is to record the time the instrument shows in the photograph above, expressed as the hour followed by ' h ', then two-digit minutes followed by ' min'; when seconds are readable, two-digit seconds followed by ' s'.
4 h 09 min
